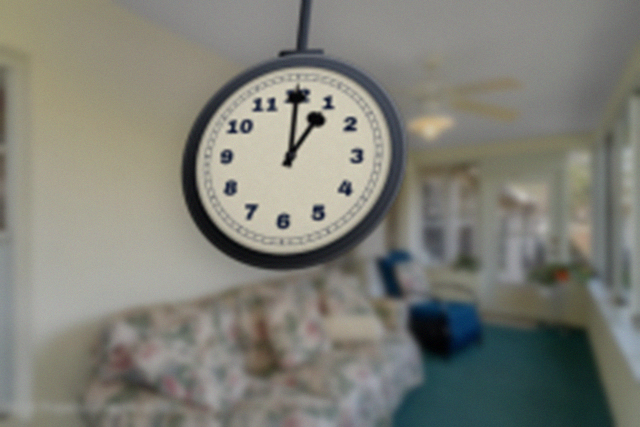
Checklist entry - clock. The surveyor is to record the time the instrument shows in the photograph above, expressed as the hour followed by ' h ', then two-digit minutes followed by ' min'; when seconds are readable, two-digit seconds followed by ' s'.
1 h 00 min
